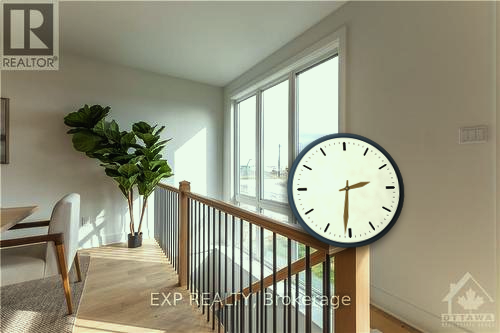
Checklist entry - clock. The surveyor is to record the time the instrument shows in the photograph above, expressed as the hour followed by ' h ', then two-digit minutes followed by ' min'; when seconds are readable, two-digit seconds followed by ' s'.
2 h 31 min
